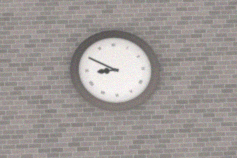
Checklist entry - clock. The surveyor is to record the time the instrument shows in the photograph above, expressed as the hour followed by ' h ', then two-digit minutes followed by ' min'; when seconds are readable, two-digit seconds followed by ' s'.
8 h 50 min
